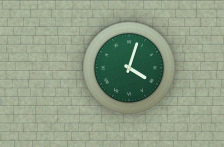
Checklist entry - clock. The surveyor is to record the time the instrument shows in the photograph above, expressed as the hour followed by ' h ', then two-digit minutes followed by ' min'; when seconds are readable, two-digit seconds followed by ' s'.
4 h 03 min
